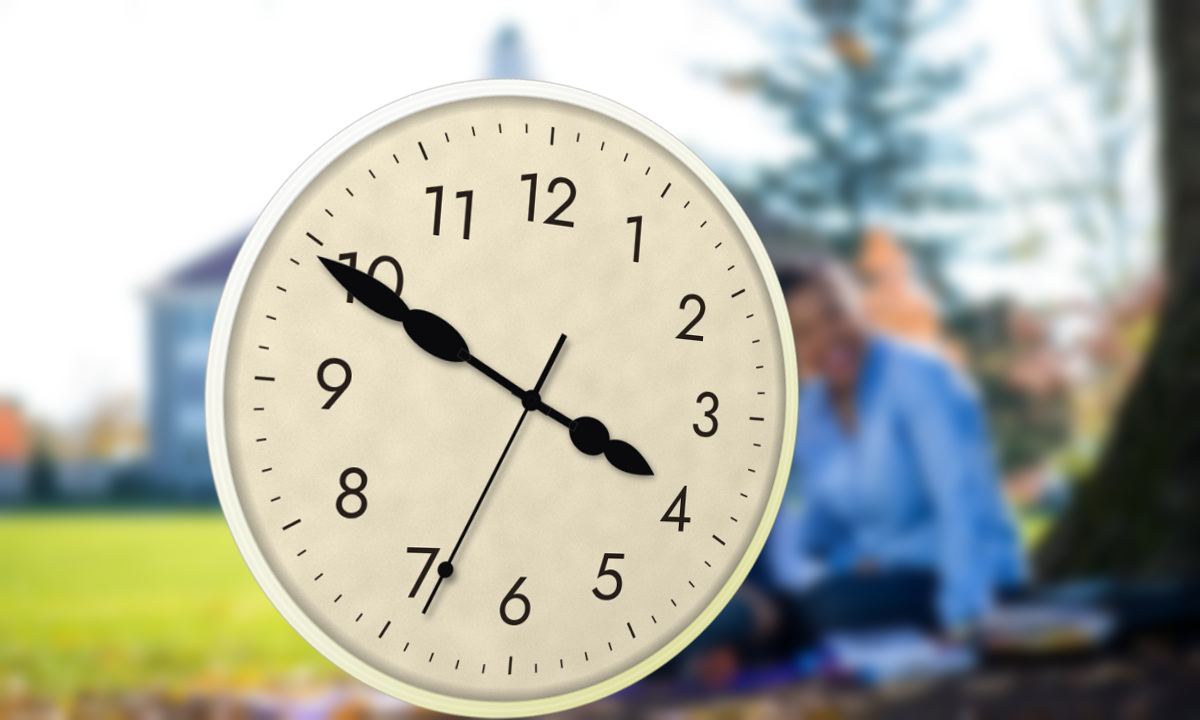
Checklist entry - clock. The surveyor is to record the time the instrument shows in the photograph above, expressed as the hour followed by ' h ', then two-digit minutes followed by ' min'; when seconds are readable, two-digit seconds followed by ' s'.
3 h 49 min 34 s
